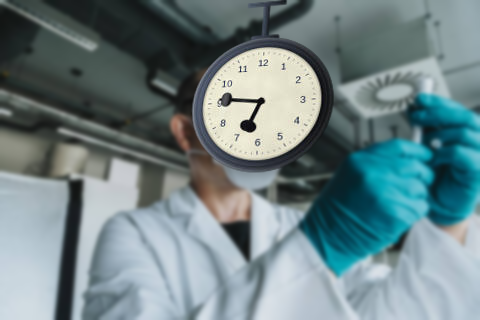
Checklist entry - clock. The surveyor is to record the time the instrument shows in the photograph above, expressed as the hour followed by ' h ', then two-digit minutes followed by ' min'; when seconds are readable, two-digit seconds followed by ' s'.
6 h 46 min
